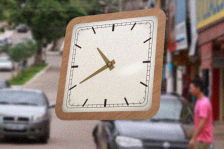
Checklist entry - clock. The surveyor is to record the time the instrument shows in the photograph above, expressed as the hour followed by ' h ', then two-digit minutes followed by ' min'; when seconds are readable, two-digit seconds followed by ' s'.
10 h 40 min
